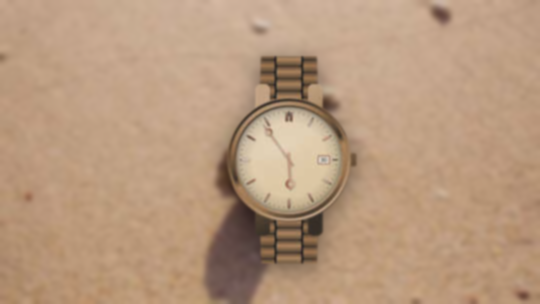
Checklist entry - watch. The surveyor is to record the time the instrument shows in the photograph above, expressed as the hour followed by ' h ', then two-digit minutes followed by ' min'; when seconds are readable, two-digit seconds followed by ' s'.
5 h 54 min
